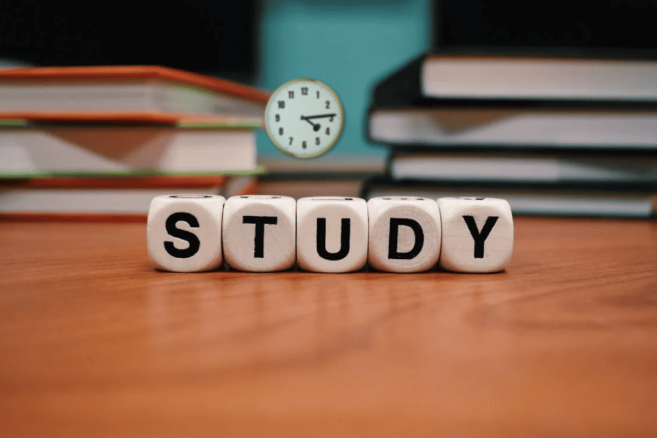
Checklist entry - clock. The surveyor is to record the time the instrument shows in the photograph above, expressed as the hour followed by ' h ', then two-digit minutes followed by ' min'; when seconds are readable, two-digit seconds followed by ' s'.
4 h 14 min
